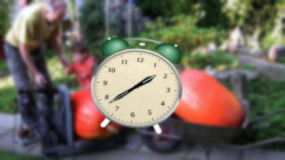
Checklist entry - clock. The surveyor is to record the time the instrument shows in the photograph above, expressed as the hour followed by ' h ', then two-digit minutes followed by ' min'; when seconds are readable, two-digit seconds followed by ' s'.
1 h 38 min
